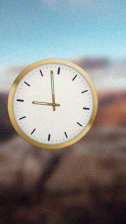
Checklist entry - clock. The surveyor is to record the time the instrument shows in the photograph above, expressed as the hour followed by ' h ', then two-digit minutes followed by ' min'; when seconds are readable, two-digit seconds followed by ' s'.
8 h 58 min
